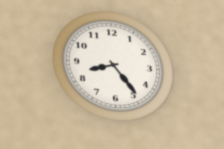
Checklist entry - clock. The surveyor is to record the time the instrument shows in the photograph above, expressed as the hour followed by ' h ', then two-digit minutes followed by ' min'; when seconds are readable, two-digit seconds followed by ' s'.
8 h 24 min
